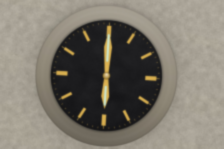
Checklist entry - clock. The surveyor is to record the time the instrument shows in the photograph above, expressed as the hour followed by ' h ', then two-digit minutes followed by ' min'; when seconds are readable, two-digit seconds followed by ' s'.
6 h 00 min
